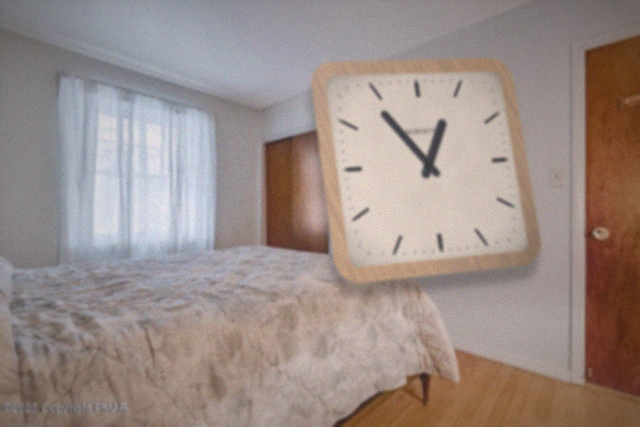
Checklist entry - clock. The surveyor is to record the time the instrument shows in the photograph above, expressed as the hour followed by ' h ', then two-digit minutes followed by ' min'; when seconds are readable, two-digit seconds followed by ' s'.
12 h 54 min
